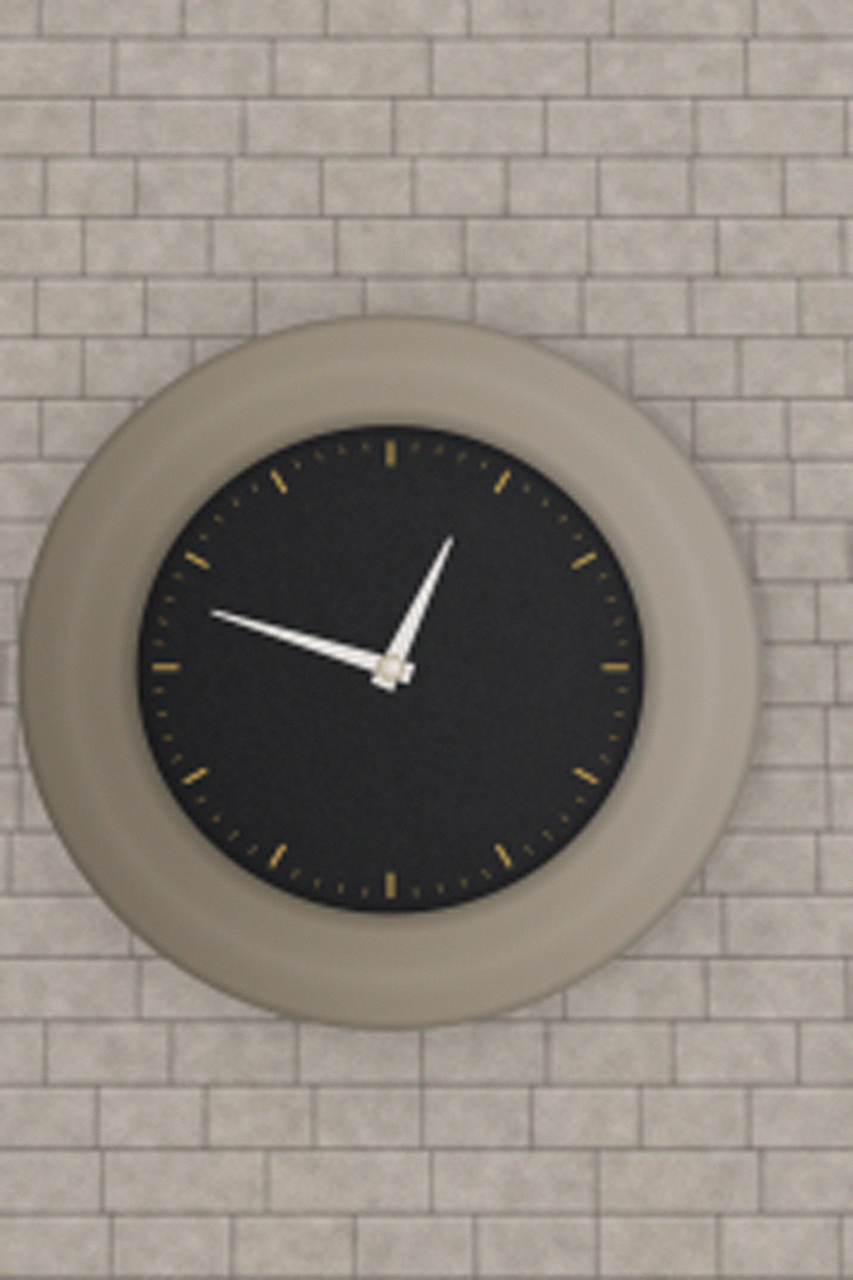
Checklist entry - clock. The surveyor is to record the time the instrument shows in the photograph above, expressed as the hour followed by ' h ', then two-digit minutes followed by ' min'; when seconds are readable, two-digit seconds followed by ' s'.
12 h 48 min
